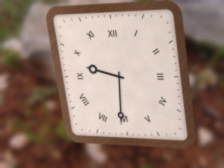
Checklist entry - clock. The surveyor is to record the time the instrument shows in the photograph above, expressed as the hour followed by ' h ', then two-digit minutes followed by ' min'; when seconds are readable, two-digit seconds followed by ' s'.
9 h 31 min
